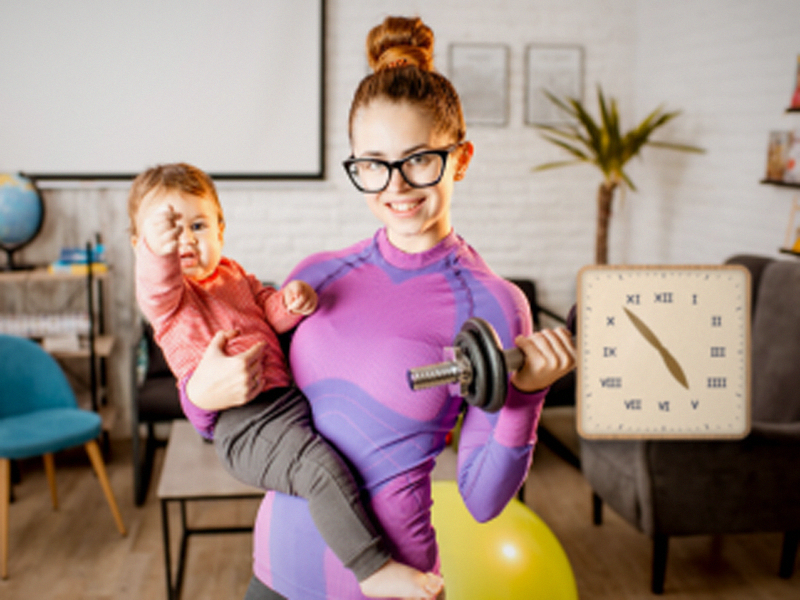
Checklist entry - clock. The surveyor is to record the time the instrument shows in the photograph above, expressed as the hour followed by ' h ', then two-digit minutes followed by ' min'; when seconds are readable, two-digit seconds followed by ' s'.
4 h 53 min
